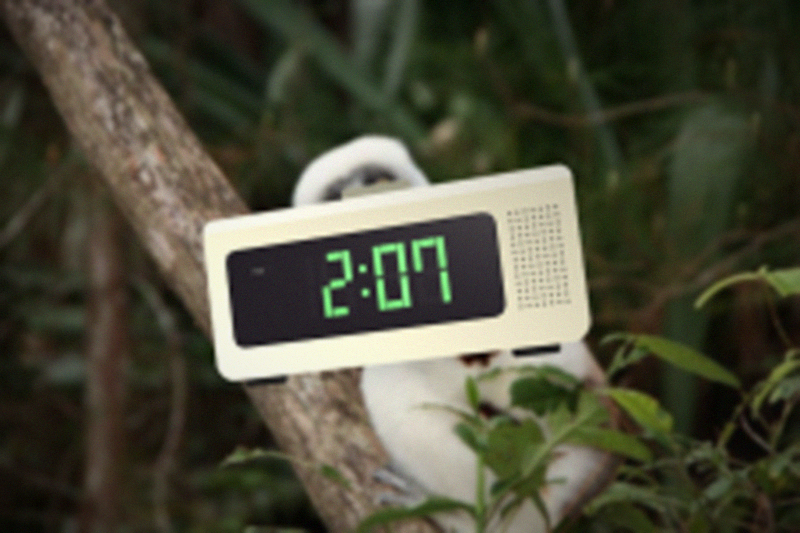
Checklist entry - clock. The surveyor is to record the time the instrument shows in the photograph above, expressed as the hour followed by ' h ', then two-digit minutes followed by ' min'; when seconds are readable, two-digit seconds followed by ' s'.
2 h 07 min
